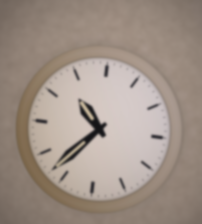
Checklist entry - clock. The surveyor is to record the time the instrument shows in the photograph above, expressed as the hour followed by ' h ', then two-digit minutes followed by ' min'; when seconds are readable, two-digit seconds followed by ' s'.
10 h 37 min
